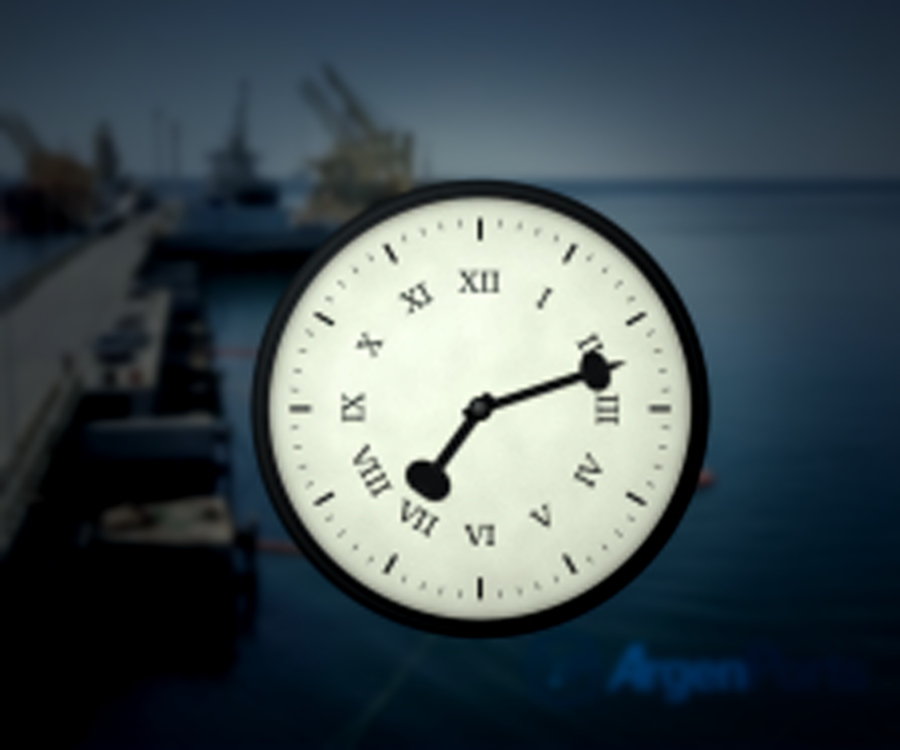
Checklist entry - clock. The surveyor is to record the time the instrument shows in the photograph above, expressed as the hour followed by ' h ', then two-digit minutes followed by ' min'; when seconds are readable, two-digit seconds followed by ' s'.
7 h 12 min
